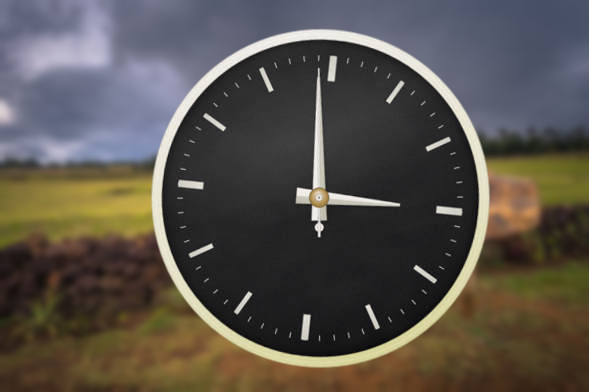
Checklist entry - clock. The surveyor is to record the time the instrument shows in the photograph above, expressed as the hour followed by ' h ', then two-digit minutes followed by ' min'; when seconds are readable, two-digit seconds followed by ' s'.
2 h 58 min 59 s
